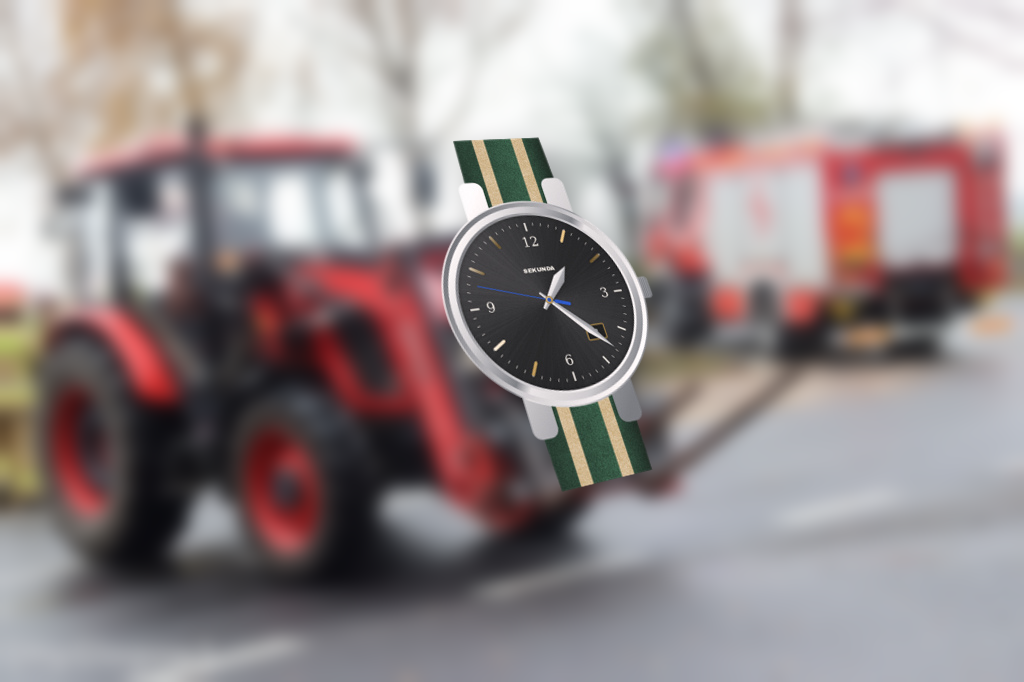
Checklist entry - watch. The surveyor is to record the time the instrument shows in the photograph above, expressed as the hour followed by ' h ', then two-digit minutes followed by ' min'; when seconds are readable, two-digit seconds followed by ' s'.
1 h 22 min 48 s
